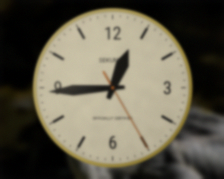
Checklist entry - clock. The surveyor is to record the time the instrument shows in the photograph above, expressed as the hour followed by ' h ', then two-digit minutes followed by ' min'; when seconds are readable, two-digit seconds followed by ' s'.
12 h 44 min 25 s
